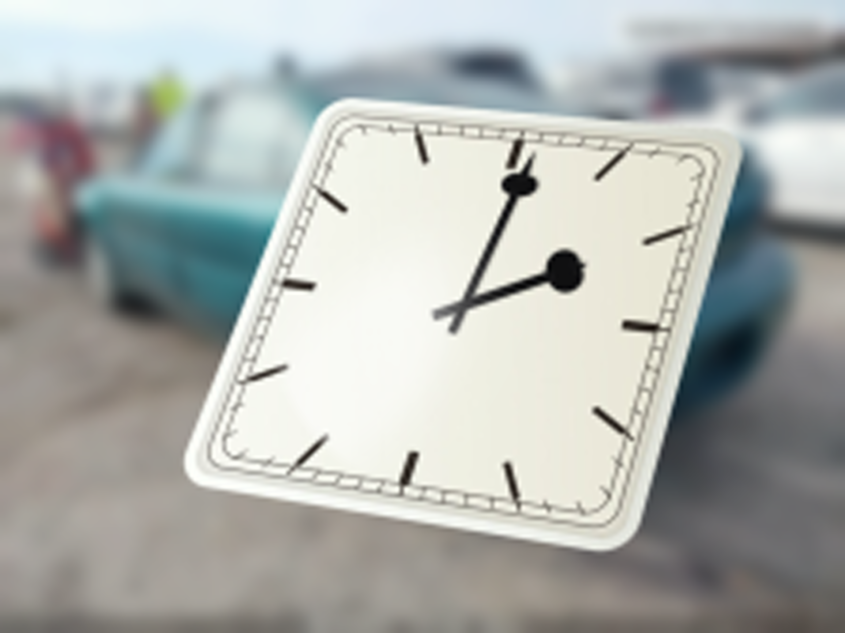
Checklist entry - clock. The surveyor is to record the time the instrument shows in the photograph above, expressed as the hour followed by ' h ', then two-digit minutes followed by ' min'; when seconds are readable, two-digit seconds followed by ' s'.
2 h 01 min
